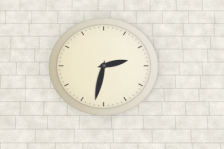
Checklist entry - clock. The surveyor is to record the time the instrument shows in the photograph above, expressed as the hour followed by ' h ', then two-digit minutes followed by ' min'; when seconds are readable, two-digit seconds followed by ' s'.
2 h 32 min
